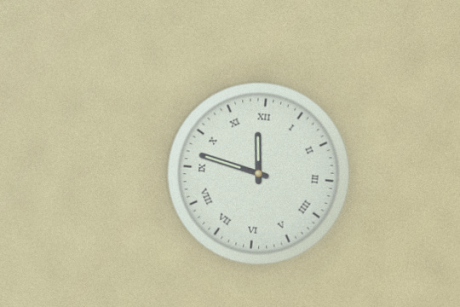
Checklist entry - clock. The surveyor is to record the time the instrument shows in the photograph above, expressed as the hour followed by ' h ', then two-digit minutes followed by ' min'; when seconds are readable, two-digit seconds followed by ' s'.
11 h 47 min
